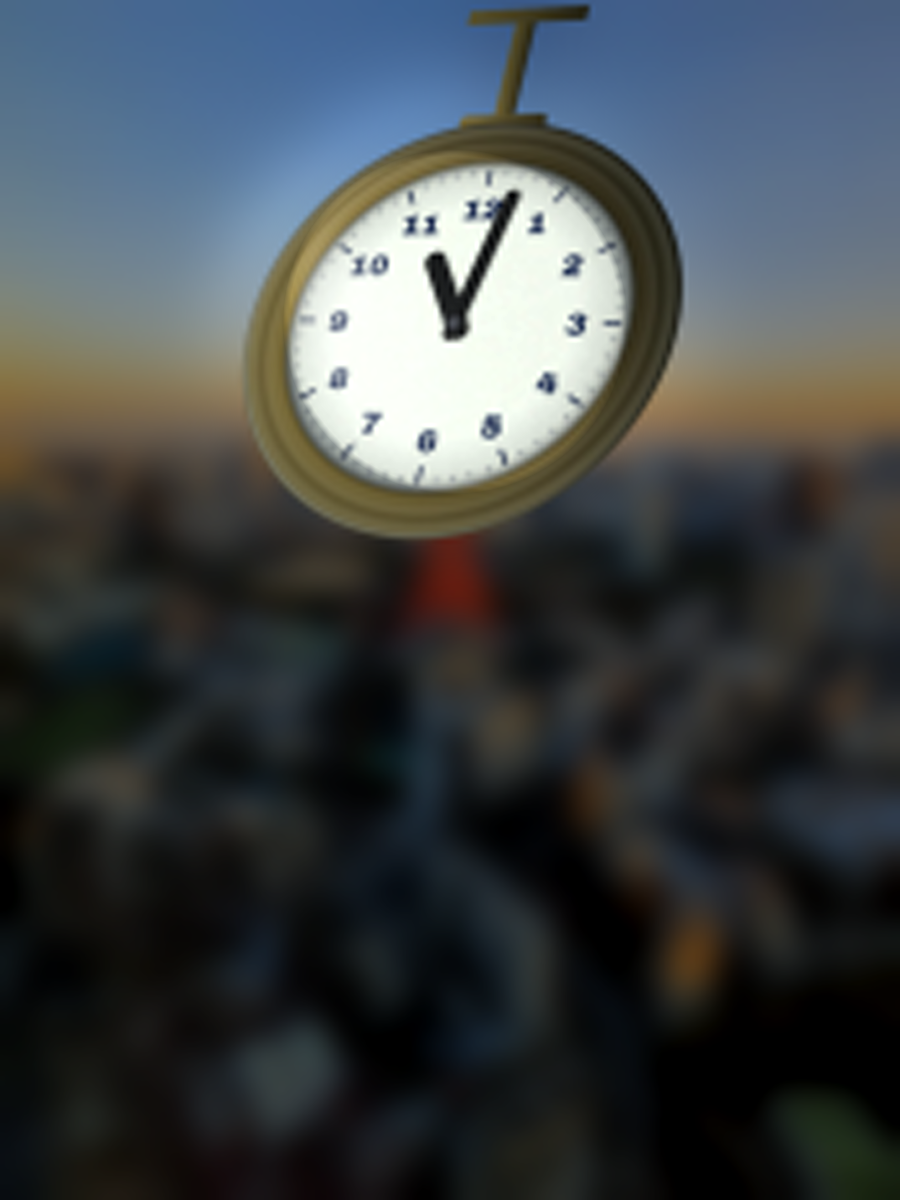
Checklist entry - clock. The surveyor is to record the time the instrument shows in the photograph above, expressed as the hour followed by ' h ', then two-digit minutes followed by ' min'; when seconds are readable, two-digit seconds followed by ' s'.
11 h 02 min
